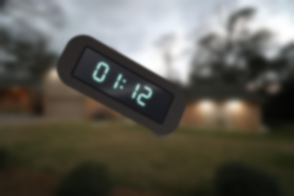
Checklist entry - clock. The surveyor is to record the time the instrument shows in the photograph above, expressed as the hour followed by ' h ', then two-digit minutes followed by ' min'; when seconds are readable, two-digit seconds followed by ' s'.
1 h 12 min
